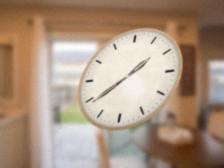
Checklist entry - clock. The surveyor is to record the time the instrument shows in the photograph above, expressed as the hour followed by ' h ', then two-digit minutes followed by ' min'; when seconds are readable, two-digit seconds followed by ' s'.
1 h 39 min
